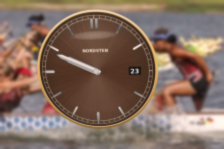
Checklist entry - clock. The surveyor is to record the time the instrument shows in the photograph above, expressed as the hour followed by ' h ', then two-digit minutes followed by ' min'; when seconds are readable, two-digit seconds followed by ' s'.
9 h 49 min
